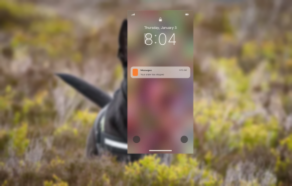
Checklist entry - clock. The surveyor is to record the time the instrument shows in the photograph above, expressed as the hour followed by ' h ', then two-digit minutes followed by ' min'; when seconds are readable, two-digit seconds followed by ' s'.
8 h 04 min
